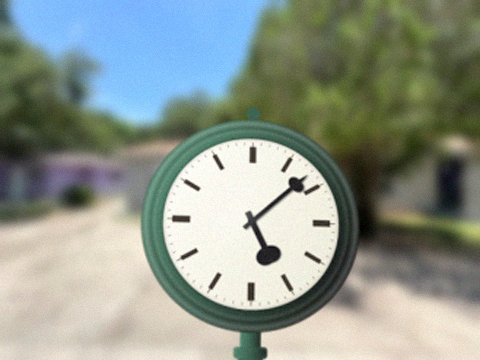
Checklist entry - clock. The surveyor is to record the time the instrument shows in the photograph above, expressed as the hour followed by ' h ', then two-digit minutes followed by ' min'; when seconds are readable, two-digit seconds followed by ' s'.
5 h 08 min
